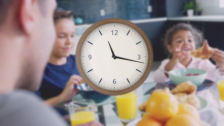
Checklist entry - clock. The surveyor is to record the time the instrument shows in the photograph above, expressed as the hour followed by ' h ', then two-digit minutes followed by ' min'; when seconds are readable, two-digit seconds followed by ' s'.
11 h 17 min
